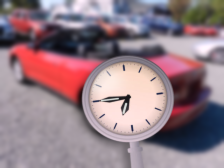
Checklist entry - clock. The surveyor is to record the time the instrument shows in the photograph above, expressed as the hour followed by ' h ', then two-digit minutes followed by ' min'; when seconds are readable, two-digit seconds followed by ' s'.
6 h 45 min
